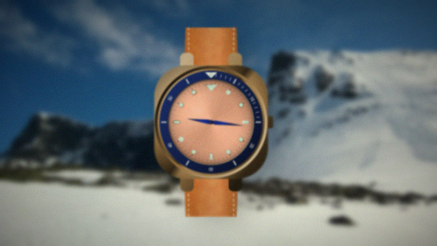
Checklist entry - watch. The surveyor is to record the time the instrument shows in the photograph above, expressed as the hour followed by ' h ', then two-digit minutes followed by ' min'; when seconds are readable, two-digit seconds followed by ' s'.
9 h 16 min
